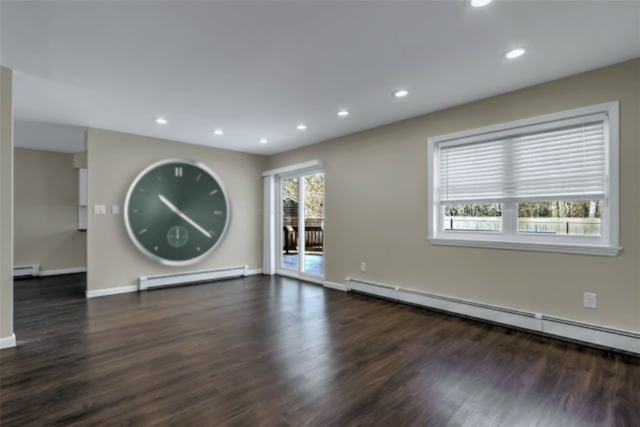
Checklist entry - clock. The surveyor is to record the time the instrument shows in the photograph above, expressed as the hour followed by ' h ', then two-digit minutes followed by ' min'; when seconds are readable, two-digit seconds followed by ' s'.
10 h 21 min
